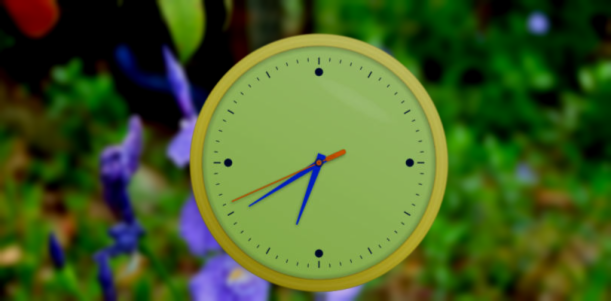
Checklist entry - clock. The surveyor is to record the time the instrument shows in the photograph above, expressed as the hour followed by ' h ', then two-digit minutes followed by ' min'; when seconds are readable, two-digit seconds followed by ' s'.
6 h 39 min 41 s
